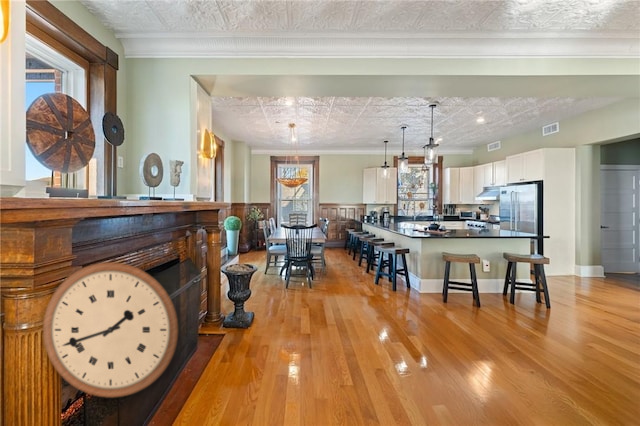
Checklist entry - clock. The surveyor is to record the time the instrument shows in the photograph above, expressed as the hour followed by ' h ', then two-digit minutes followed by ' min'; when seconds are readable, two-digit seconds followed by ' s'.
1 h 42 min
